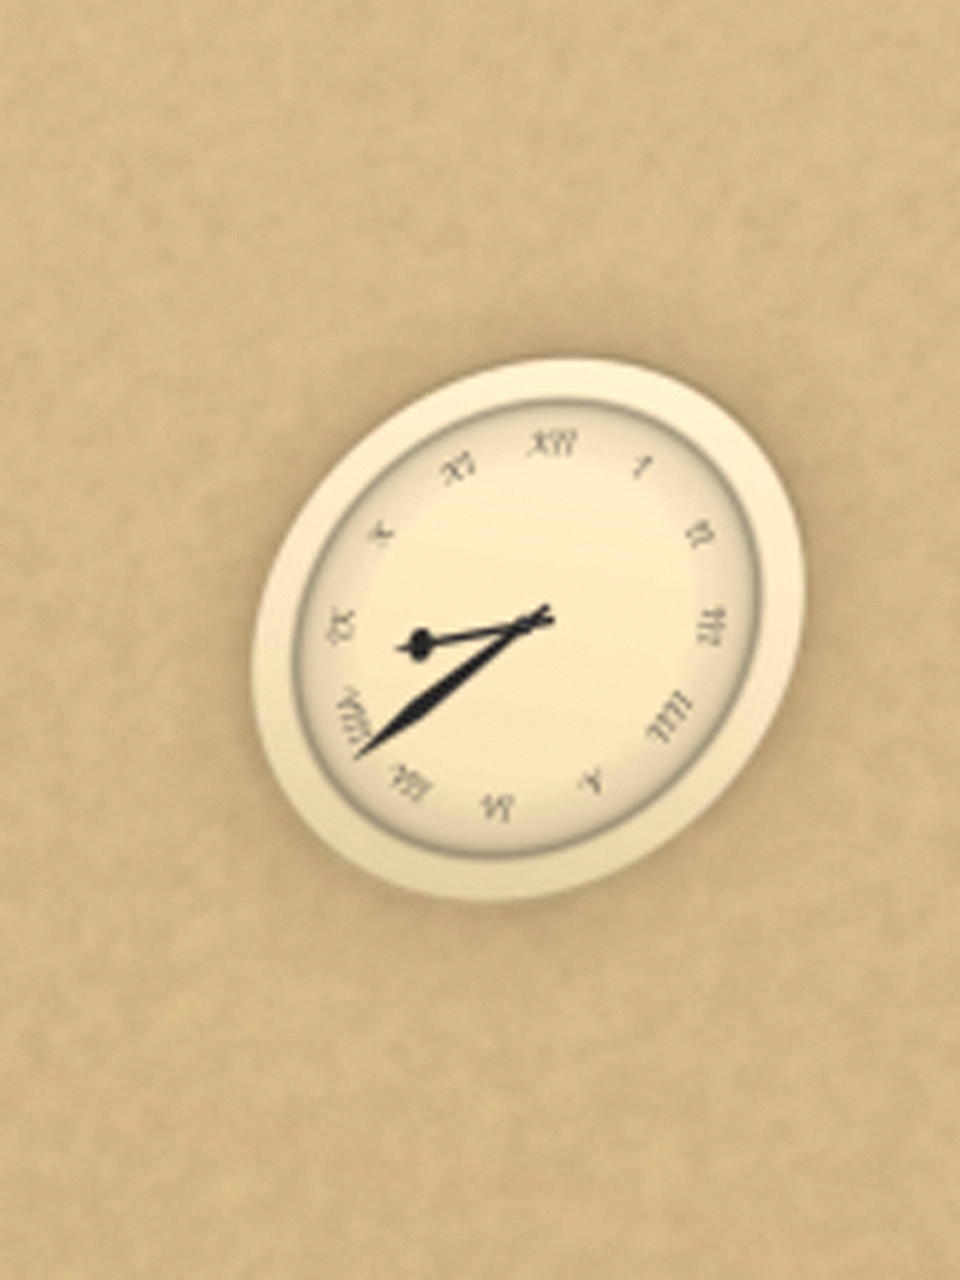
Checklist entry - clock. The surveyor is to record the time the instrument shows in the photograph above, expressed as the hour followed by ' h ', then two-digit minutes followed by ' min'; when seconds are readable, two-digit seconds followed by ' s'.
8 h 38 min
